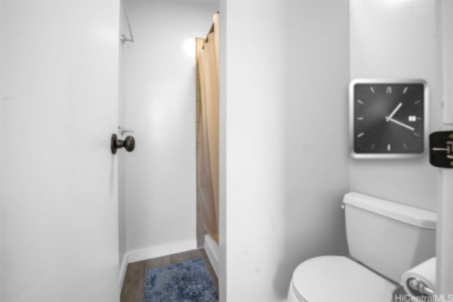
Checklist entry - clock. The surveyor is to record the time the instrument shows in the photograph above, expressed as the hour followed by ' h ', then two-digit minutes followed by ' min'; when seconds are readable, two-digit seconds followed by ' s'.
1 h 19 min
